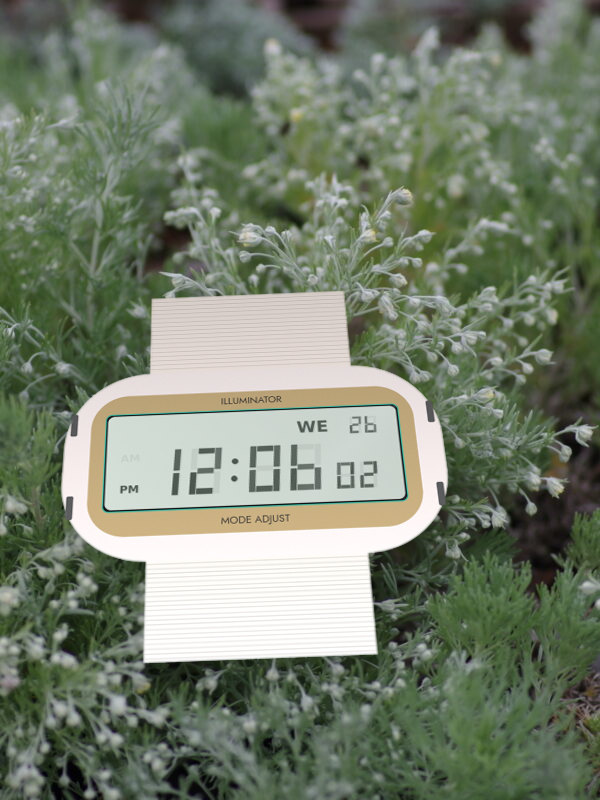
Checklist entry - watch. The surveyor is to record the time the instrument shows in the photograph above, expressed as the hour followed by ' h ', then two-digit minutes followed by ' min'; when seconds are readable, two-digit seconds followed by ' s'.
12 h 06 min 02 s
